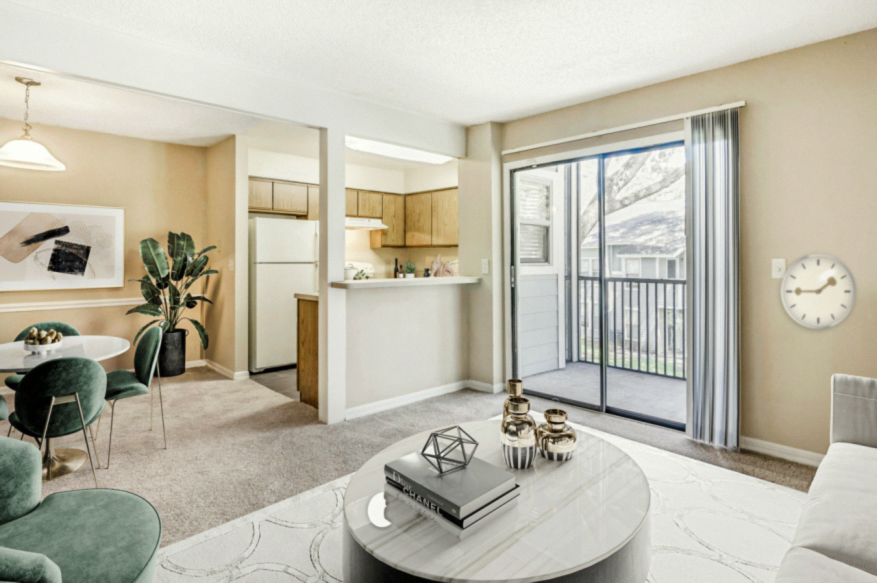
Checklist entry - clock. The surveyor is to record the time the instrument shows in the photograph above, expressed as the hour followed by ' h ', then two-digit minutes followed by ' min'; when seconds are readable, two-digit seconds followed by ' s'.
1 h 45 min
